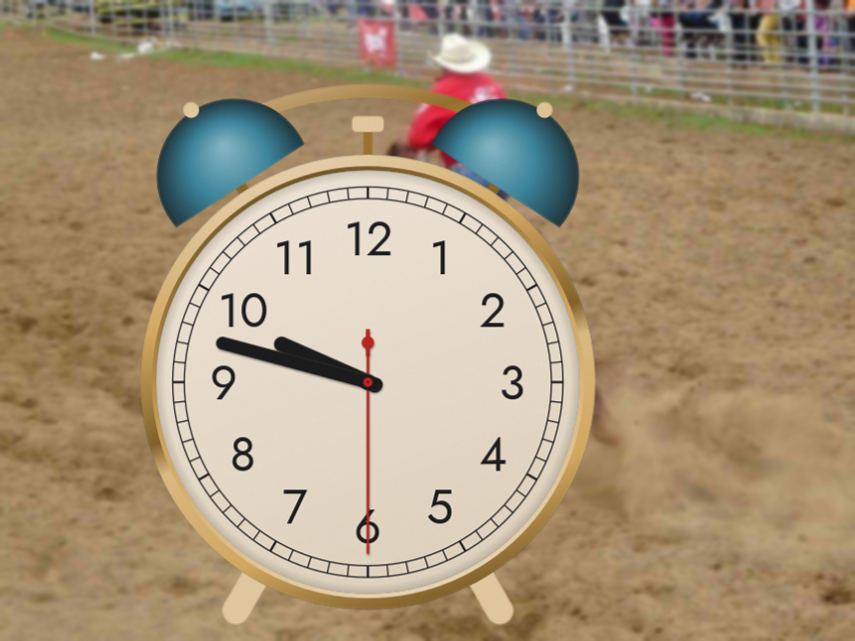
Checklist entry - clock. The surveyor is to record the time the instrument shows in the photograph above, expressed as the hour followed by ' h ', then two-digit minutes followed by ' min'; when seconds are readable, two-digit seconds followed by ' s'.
9 h 47 min 30 s
